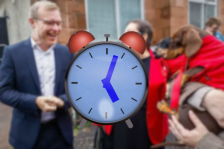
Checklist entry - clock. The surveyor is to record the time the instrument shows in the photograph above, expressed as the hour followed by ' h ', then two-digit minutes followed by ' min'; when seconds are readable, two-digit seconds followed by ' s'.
5 h 03 min
